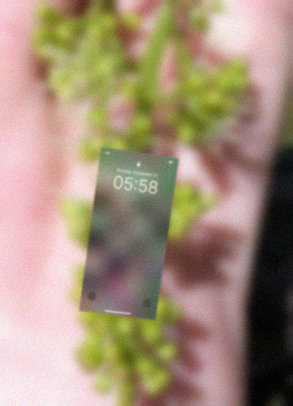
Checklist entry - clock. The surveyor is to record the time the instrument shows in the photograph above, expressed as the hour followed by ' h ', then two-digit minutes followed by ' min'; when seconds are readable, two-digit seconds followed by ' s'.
5 h 58 min
